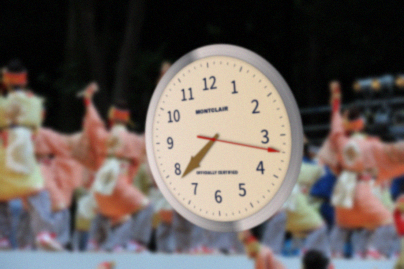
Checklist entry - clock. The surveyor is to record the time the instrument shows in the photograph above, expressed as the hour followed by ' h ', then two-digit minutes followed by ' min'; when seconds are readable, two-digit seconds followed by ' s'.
7 h 38 min 17 s
